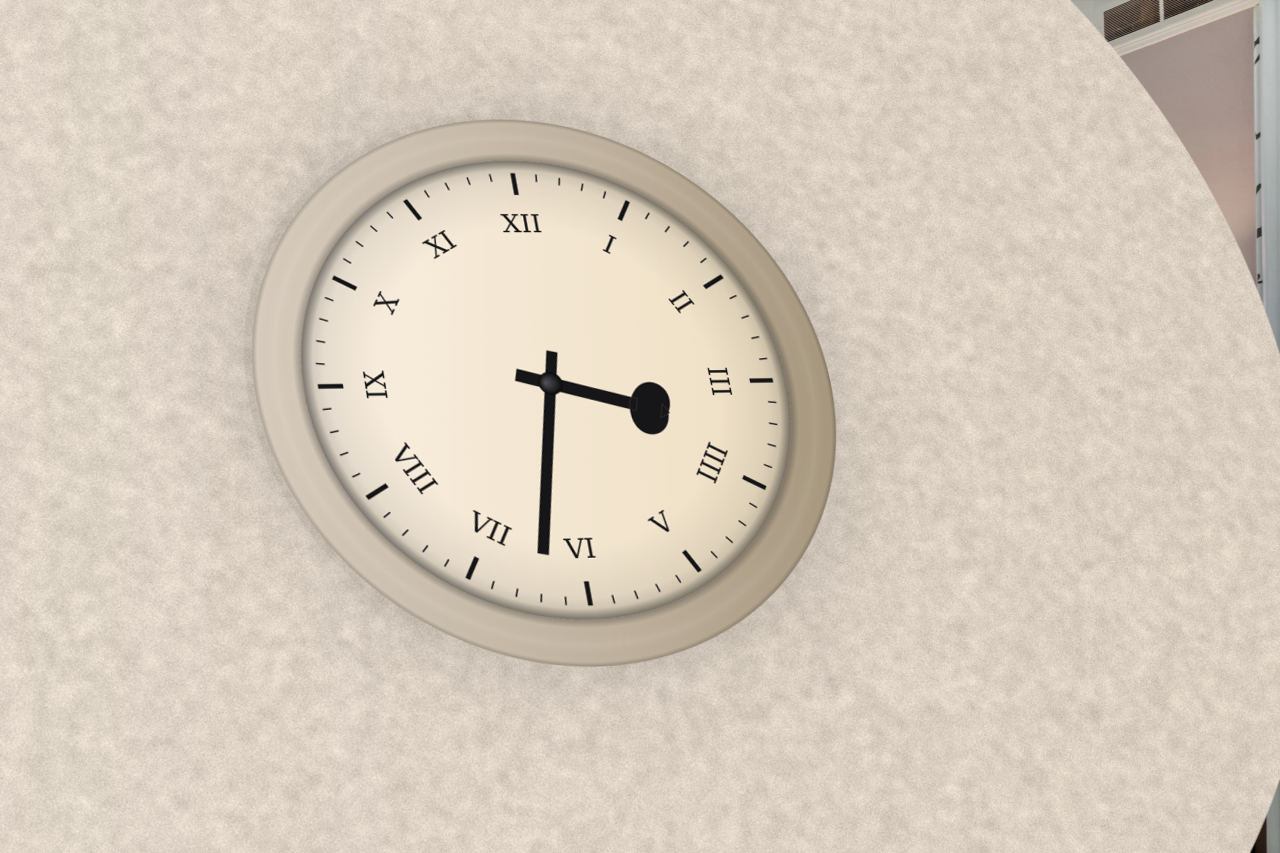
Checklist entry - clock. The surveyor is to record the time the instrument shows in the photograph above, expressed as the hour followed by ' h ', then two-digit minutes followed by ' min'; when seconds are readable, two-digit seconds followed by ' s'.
3 h 32 min
